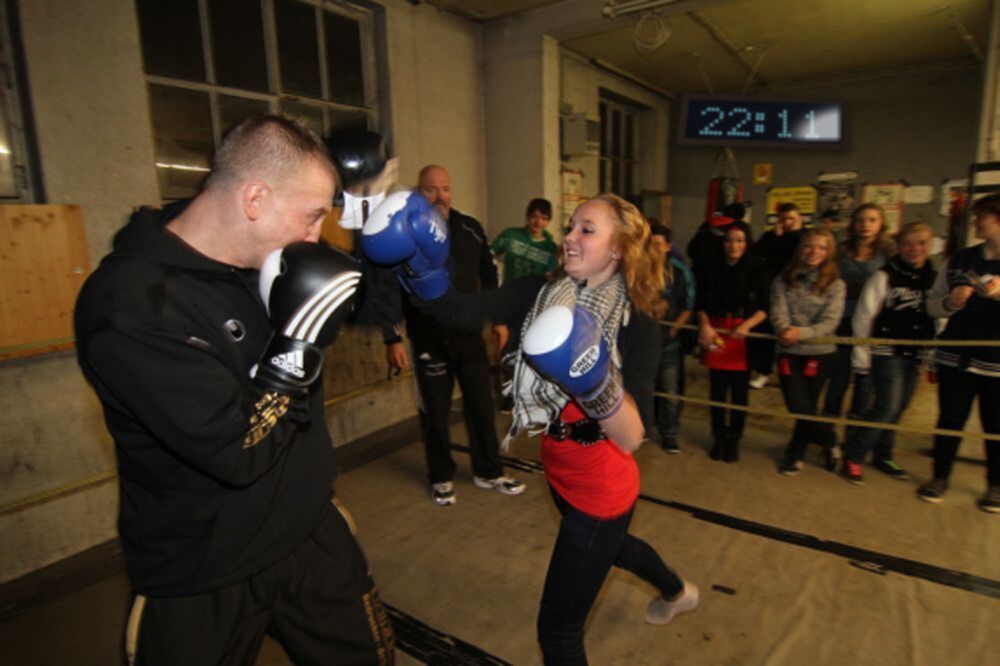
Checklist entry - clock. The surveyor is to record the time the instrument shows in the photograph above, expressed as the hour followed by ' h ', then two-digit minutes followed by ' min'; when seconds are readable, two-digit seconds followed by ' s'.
22 h 11 min
